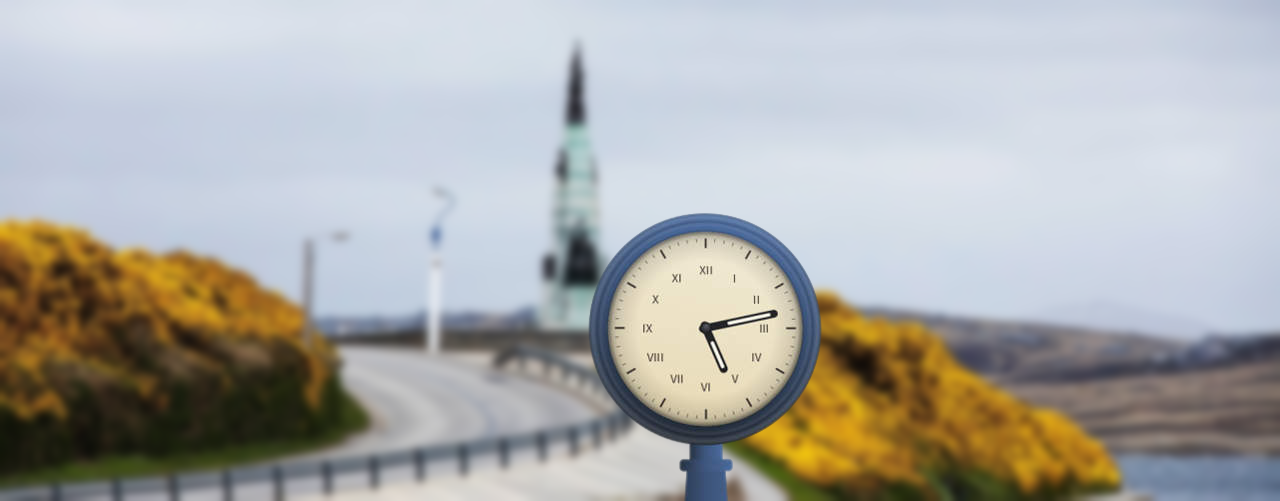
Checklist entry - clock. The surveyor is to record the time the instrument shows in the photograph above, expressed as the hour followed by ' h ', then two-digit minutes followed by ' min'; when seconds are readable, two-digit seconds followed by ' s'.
5 h 13 min
